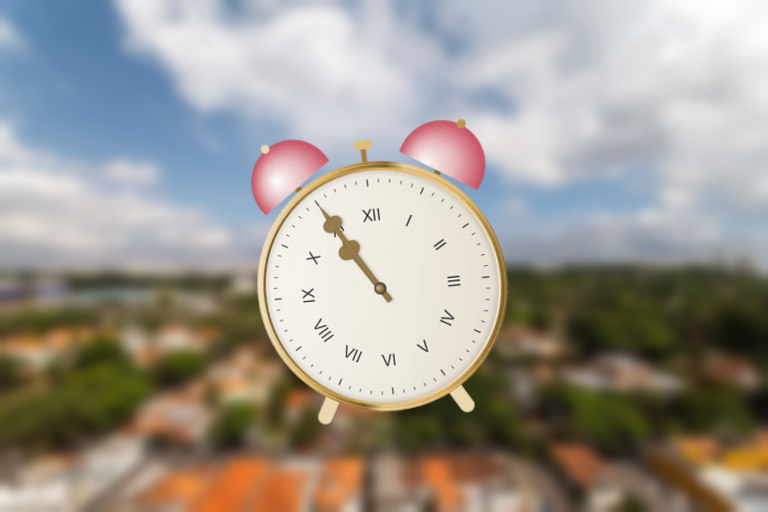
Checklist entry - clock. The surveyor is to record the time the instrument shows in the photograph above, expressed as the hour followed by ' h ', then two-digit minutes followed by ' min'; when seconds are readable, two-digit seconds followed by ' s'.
10 h 55 min
